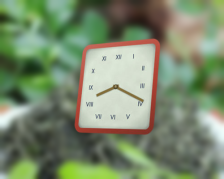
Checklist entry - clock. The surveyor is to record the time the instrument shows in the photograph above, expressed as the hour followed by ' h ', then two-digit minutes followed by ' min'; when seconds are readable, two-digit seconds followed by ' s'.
8 h 19 min
